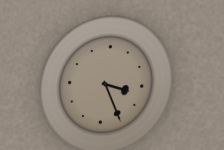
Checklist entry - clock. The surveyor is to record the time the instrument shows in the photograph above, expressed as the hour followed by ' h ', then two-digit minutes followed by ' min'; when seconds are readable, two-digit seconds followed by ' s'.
3 h 25 min
